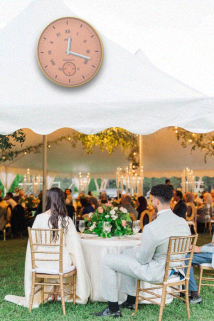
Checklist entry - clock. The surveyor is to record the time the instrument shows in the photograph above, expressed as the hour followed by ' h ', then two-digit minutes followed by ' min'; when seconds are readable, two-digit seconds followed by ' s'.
12 h 18 min
